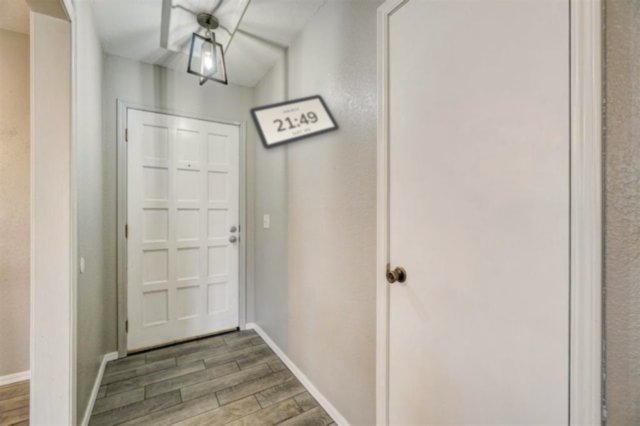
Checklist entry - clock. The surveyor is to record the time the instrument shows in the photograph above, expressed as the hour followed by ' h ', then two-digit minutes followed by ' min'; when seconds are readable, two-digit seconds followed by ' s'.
21 h 49 min
